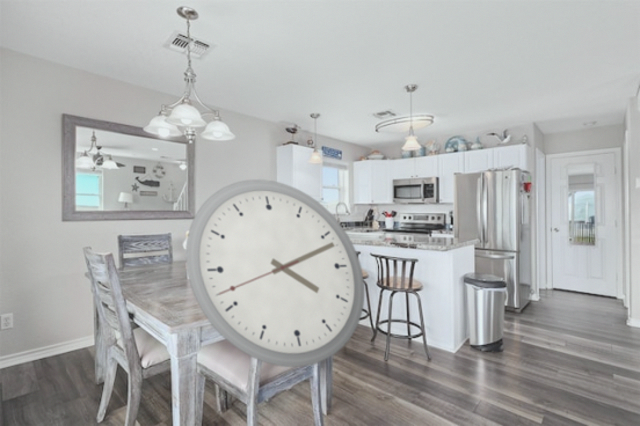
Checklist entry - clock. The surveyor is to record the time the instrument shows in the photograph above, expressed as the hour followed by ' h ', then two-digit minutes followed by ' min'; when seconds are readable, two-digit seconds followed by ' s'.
4 h 11 min 42 s
